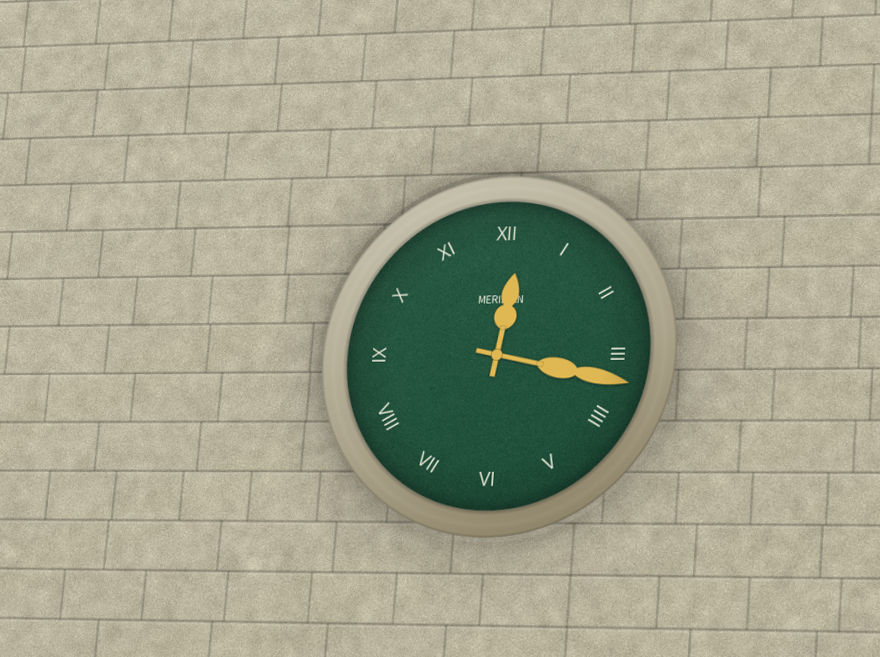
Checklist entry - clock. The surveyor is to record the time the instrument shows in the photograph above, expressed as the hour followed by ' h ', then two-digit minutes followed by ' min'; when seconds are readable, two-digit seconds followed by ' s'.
12 h 17 min
